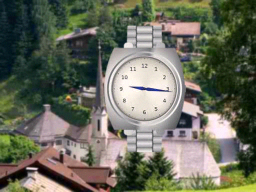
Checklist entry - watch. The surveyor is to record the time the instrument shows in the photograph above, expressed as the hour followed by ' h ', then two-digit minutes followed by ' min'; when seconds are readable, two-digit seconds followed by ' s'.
9 h 16 min
